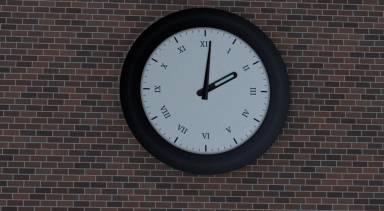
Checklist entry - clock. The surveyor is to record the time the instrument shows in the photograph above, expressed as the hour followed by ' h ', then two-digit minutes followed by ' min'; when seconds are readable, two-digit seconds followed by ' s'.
2 h 01 min
